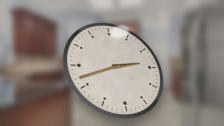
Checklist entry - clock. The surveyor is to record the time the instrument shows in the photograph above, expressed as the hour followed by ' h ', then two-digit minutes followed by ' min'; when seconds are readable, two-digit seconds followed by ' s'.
2 h 42 min
